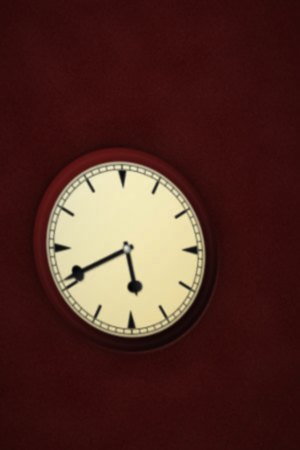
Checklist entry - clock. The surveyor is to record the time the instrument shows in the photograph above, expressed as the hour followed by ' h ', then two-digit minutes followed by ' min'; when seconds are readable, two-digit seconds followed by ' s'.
5 h 41 min
